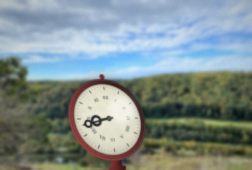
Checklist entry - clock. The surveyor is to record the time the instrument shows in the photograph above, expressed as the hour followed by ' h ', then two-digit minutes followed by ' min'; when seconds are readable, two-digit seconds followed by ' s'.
8 h 43 min
